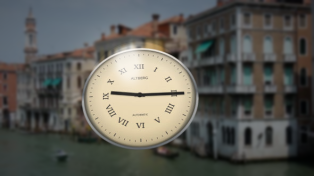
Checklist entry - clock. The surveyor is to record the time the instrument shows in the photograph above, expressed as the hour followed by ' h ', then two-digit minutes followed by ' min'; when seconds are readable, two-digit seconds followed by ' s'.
9 h 15 min
